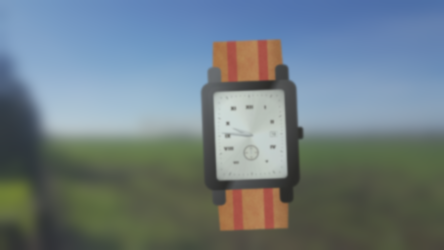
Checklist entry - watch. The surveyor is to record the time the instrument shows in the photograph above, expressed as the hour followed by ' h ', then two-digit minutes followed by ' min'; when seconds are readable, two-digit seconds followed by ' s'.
9 h 46 min
